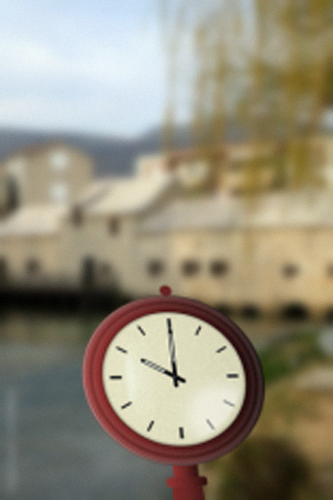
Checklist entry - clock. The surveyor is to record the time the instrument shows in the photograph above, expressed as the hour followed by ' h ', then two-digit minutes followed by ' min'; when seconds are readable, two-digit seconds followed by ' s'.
10 h 00 min
